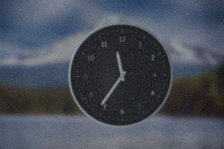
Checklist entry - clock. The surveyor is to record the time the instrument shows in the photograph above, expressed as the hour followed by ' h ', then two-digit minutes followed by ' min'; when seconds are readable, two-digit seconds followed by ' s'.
11 h 36 min
